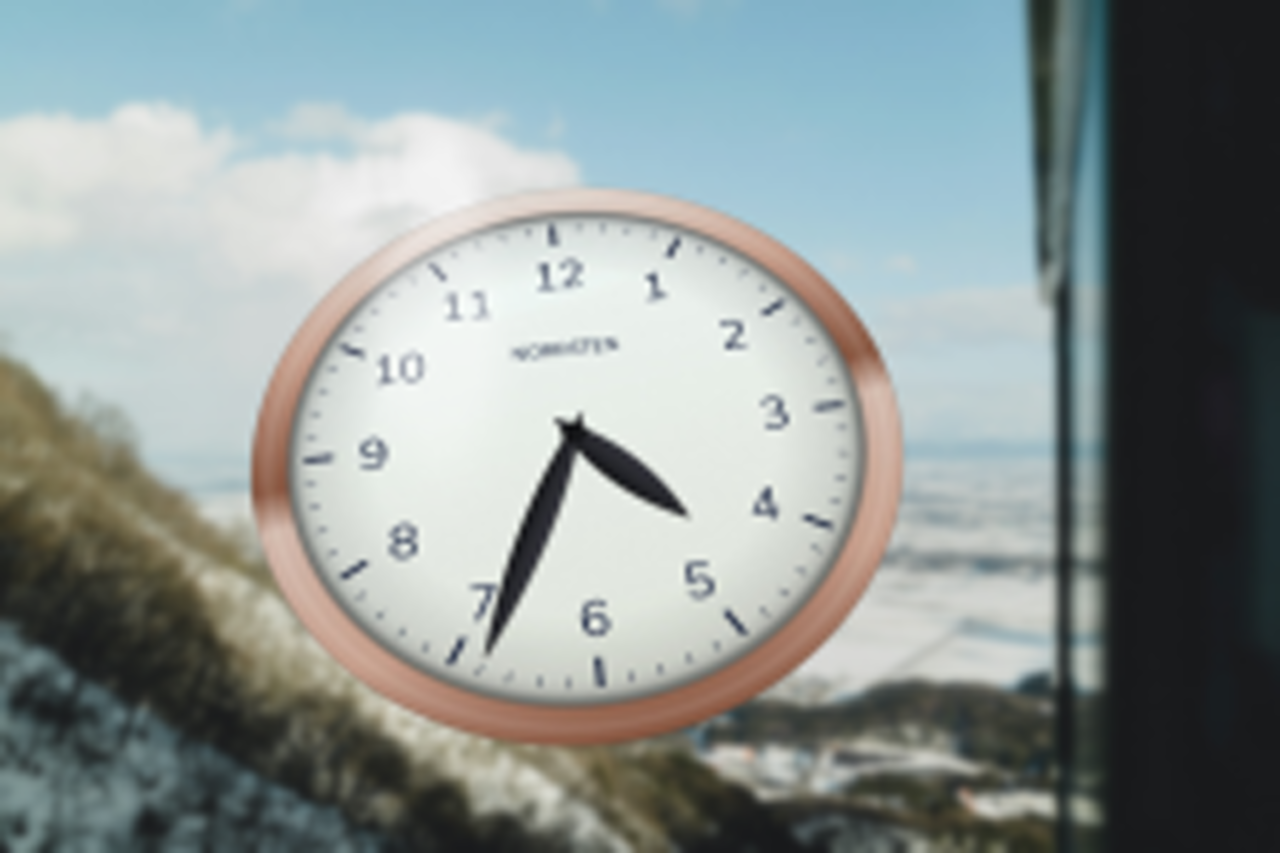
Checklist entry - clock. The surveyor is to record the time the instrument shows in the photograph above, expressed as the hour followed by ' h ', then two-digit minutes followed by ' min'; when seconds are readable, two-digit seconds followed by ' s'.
4 h 34 min
